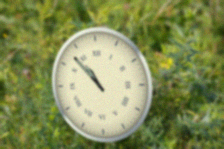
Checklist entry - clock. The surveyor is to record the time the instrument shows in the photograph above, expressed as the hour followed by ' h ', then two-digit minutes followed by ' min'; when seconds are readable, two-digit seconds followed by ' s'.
10 h 53 min
